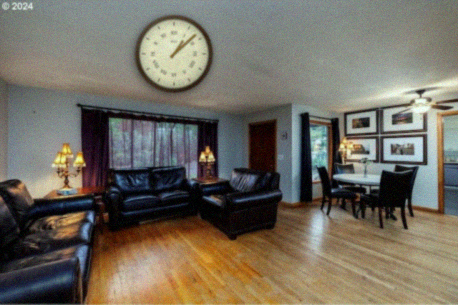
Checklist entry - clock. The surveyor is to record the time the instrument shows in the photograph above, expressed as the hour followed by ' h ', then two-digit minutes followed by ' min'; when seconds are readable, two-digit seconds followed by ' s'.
1 h 08 min
